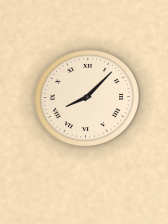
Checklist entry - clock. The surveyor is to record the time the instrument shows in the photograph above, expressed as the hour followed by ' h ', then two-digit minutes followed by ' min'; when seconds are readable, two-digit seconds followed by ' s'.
8 h 07 min
